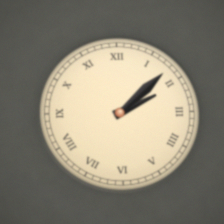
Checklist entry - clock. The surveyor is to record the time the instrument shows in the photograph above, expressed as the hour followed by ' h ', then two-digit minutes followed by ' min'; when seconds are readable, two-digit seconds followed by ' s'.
2 h 08 min
